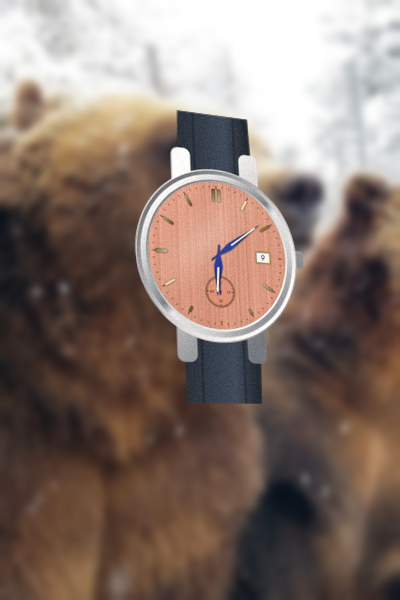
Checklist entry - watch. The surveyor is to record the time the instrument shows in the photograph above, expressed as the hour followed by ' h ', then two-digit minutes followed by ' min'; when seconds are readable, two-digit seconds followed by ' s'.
6 h 09 min
